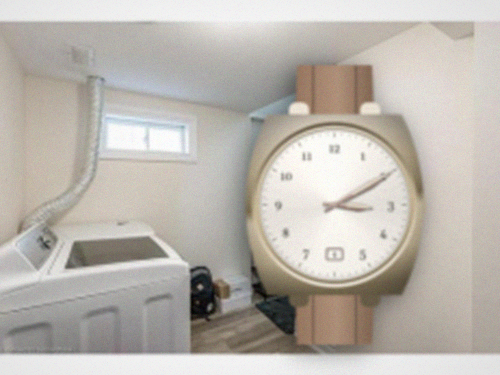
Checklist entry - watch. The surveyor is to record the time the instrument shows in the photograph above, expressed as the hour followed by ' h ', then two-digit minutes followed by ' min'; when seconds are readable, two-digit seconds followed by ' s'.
3 h 10 min
